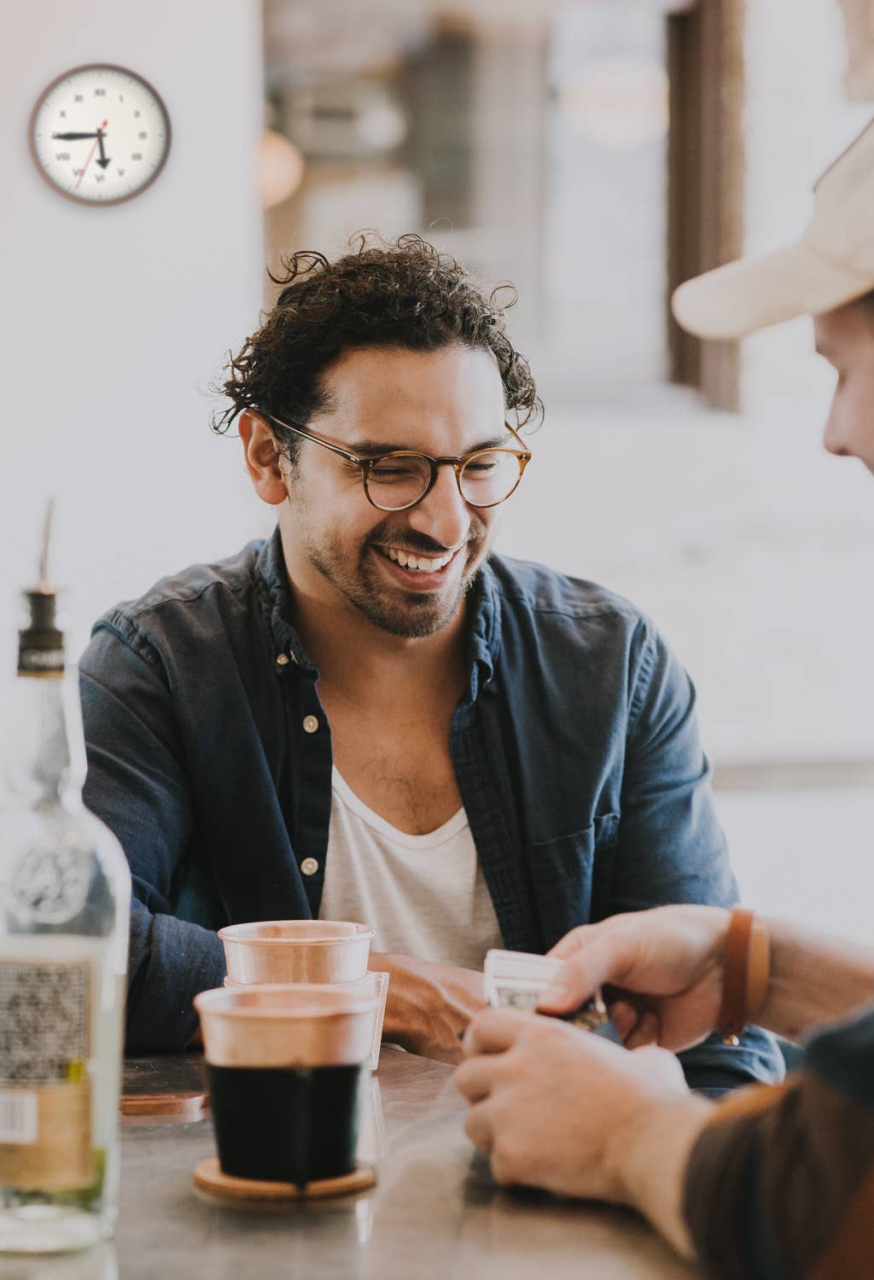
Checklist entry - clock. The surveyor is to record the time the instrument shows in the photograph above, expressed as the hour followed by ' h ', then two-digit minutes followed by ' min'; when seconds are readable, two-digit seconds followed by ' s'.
5 h 44 min 34 s
